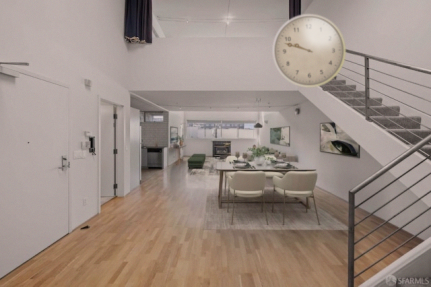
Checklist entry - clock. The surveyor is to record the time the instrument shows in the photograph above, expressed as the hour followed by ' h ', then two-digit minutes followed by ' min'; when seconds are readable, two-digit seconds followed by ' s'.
9 h 48 min
